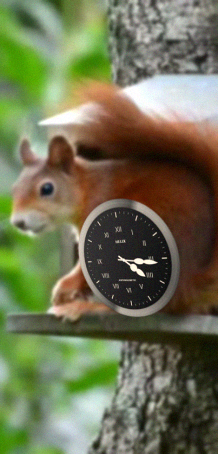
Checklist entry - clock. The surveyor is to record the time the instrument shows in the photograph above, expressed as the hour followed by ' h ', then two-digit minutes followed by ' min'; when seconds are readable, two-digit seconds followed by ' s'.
4 h 16 min
